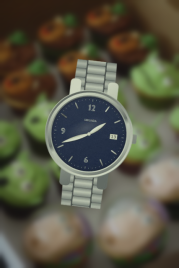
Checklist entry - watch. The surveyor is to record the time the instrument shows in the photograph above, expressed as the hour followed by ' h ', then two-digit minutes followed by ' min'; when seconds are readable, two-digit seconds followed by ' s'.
1 h 41 min
